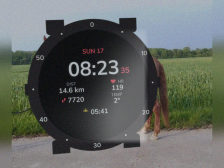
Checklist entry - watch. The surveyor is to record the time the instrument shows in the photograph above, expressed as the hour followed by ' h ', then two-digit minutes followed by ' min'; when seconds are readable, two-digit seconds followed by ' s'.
8 h 23 min 35 s
